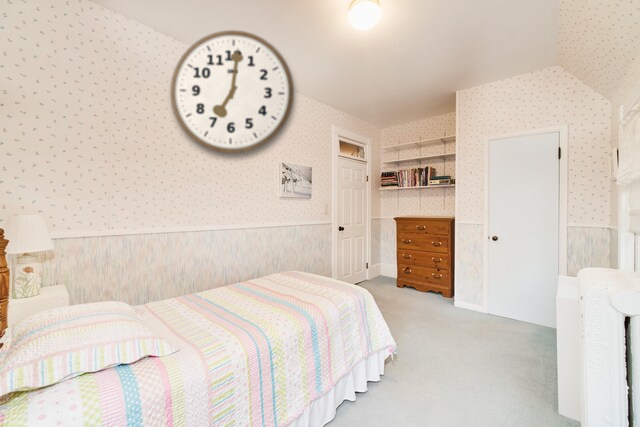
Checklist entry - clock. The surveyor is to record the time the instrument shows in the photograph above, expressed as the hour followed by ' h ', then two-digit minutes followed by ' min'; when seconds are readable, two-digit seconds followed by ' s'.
7 h 01 min
